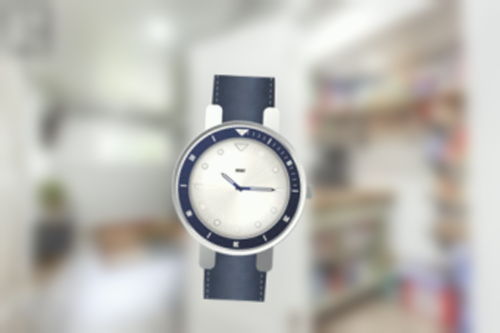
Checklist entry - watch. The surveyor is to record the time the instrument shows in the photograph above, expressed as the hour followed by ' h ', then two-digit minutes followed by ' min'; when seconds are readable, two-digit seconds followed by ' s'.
10 h 15 min
